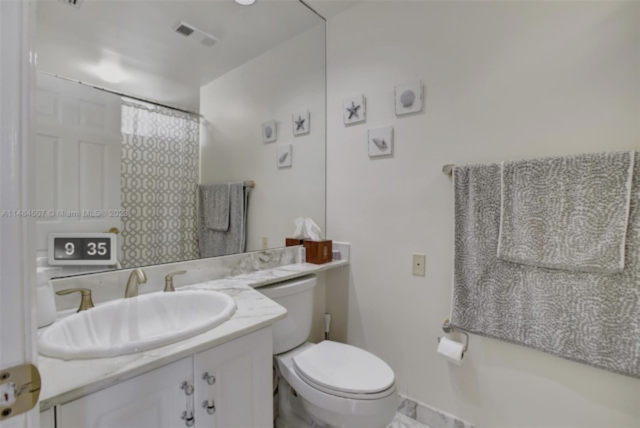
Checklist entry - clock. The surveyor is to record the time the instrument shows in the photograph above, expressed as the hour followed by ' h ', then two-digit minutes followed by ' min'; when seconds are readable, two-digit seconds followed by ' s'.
9 h 35 min
